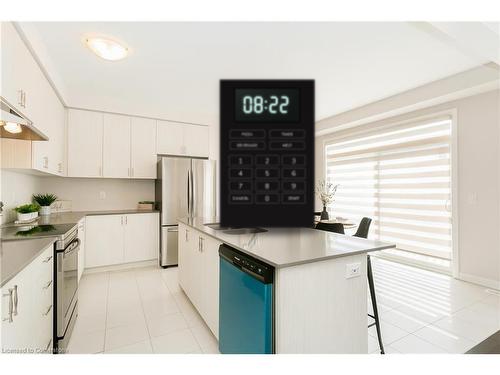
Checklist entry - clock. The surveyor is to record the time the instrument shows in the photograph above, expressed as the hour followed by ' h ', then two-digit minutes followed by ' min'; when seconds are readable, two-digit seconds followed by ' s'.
8 h 22 min
